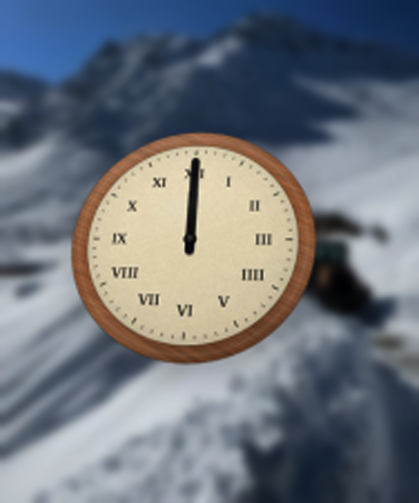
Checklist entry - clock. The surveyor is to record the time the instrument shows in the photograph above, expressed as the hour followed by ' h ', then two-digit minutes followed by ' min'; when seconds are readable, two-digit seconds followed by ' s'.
12 h 00 min
